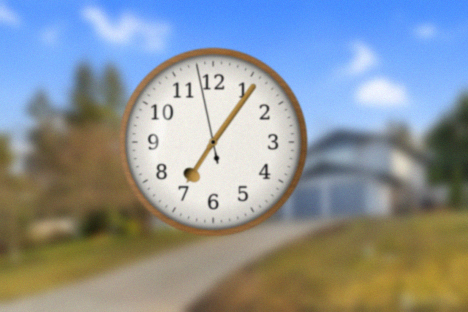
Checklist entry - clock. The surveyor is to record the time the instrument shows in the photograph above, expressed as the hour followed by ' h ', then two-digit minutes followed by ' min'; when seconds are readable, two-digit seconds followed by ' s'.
7 h 05 min 58 s
